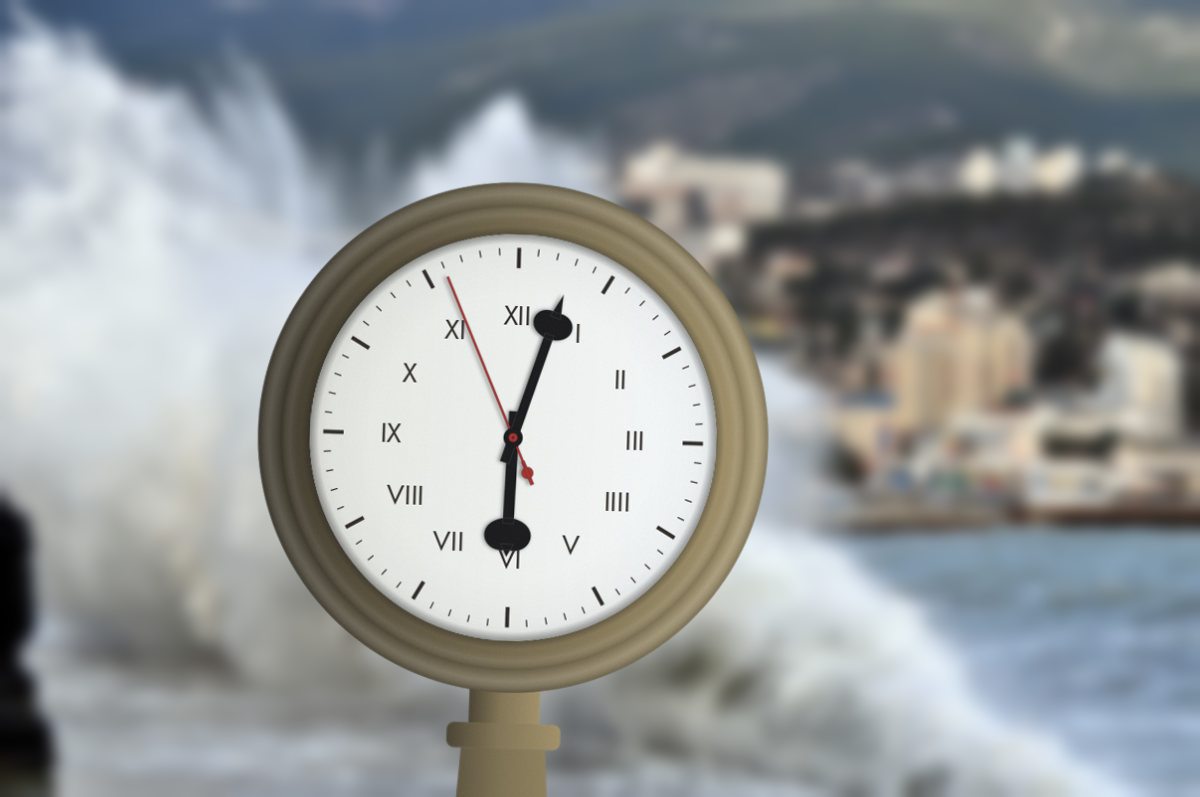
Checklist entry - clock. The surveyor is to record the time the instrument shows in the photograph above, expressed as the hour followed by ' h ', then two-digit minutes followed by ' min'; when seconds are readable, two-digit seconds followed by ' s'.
6 h 02 min 56 s
